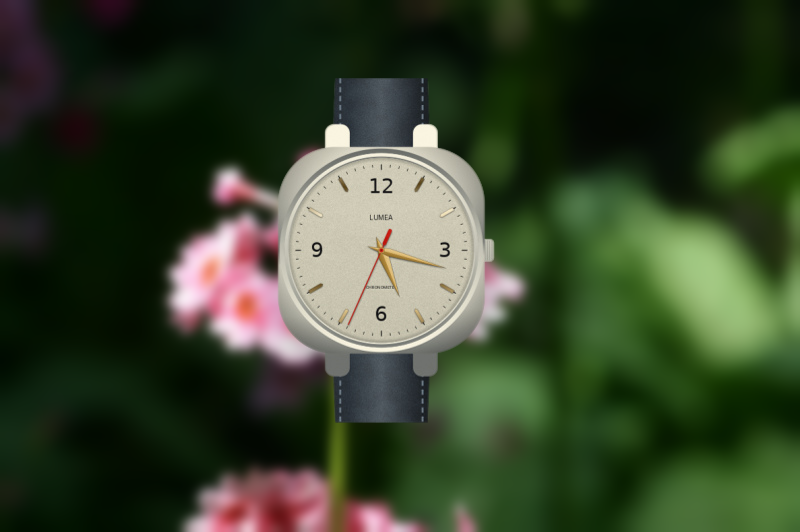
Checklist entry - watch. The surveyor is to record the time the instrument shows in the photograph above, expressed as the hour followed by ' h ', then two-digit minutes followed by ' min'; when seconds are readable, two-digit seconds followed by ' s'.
5 h 17 min 34 s
